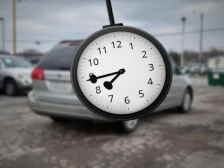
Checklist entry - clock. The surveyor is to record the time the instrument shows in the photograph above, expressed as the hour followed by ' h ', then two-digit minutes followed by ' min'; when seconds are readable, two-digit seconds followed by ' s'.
7 h 44 min
